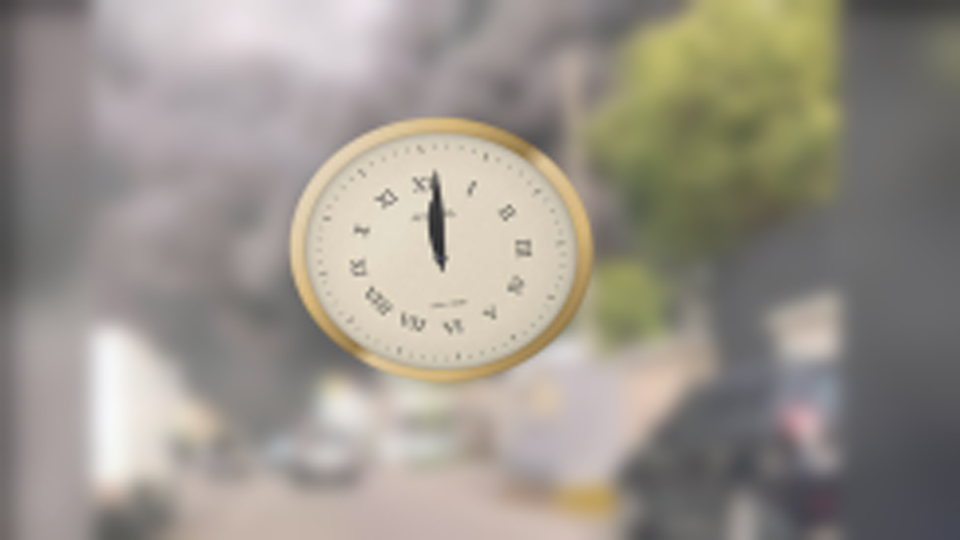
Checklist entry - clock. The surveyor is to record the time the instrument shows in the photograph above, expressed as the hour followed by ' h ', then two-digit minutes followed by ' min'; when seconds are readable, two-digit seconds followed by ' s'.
12 h 01 min
